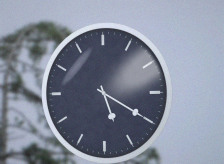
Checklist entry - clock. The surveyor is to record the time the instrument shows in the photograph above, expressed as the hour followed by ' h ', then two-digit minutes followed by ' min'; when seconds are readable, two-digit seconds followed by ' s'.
5 h 20 min
